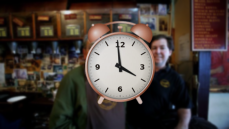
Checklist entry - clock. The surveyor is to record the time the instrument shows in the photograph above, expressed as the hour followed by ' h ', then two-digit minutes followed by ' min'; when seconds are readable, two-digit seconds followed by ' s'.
3 h 59 min
